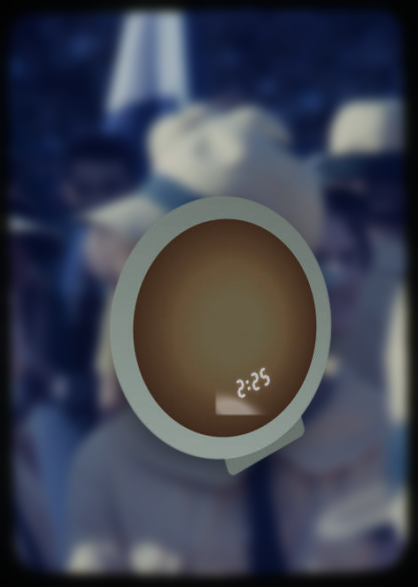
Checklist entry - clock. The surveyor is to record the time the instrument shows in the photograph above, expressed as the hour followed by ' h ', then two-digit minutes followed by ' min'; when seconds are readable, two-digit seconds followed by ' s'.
2 h 25 min
